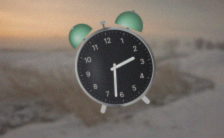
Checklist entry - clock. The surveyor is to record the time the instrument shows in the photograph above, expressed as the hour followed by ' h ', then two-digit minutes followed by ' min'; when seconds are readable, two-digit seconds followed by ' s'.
2 h 32 min
